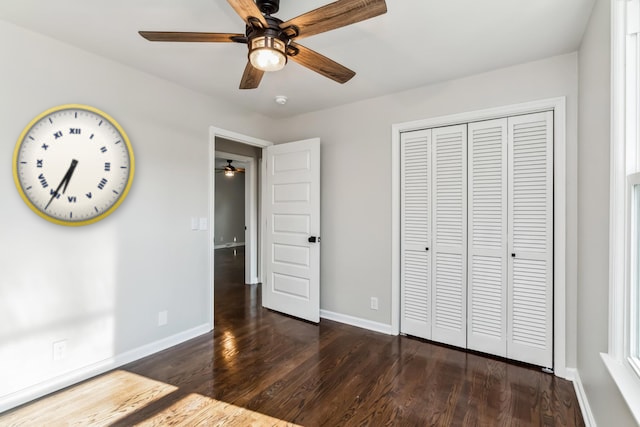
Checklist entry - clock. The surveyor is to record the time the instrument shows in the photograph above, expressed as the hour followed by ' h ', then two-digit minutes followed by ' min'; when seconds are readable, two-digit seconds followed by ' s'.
6 h 35 min
